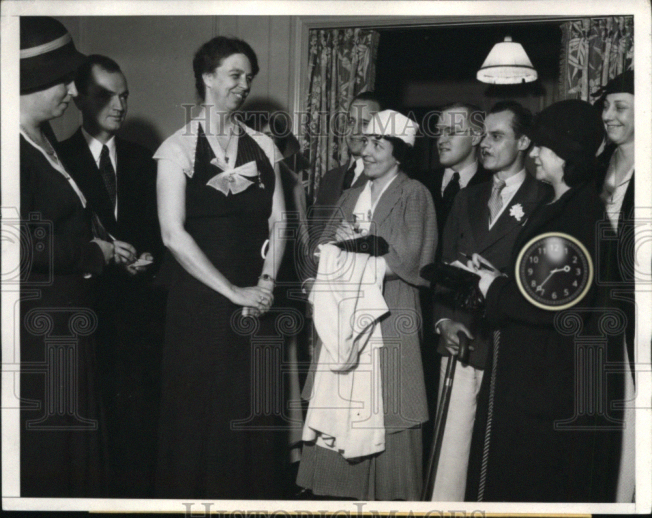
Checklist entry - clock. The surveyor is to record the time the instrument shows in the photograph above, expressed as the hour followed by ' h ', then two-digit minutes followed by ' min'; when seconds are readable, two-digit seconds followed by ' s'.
2 h 37 min
